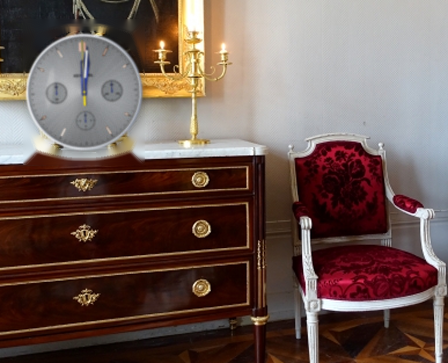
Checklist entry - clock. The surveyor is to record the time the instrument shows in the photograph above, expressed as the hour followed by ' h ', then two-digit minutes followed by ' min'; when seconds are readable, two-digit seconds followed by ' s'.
12 h 01 min
